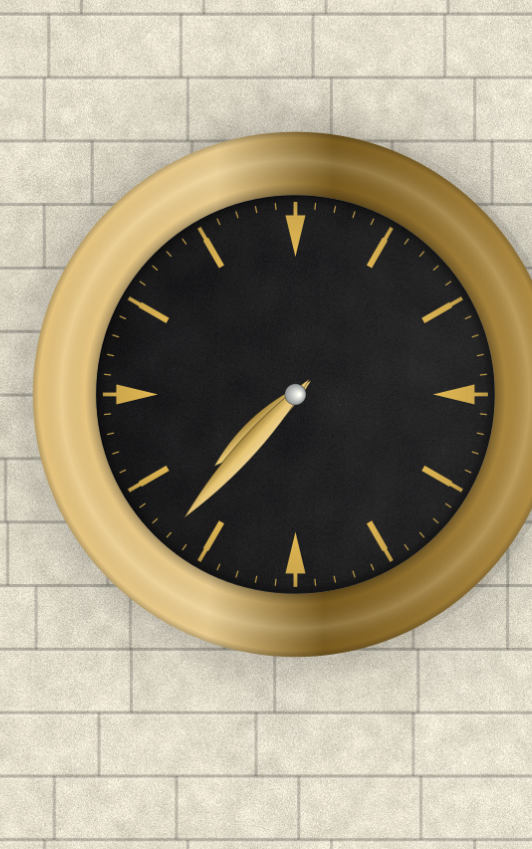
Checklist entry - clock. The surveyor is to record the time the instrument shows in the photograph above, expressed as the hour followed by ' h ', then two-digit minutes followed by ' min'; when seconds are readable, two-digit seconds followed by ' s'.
7 h 37 min
